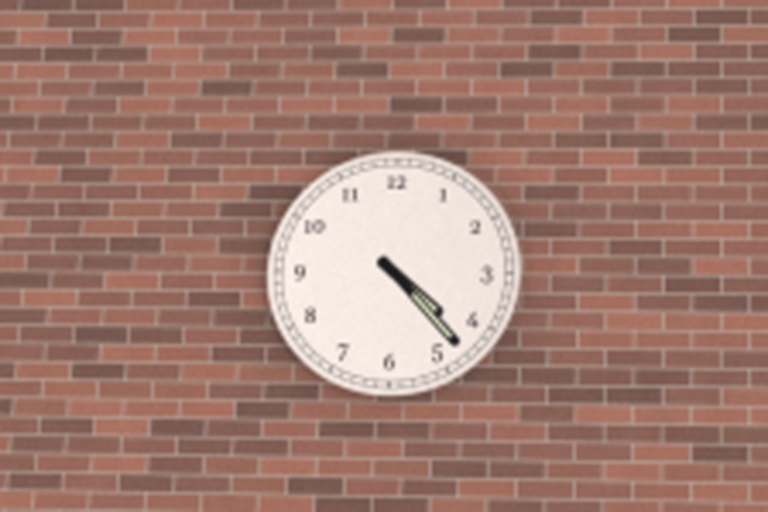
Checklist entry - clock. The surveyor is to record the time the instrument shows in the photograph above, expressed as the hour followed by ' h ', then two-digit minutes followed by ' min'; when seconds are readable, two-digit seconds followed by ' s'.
4 h 23 min
